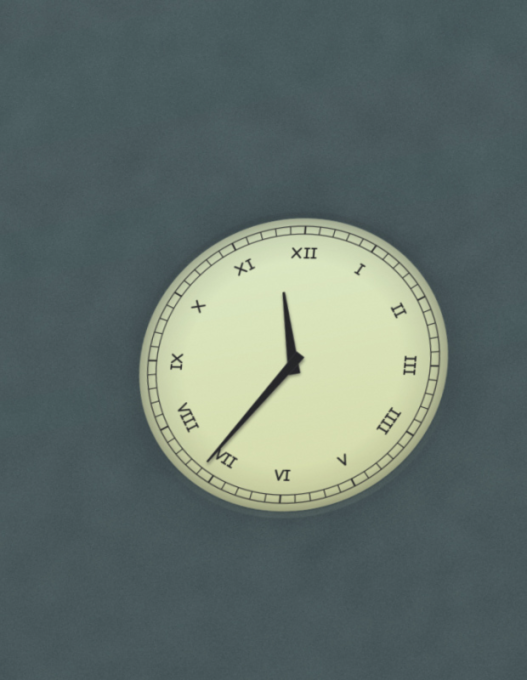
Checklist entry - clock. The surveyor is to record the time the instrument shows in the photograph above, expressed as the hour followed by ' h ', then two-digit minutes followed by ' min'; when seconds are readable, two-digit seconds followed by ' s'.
11 h 36 min
